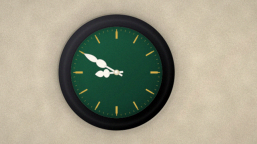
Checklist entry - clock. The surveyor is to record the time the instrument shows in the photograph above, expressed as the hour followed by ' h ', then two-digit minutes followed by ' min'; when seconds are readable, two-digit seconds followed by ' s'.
8 h 50 min
